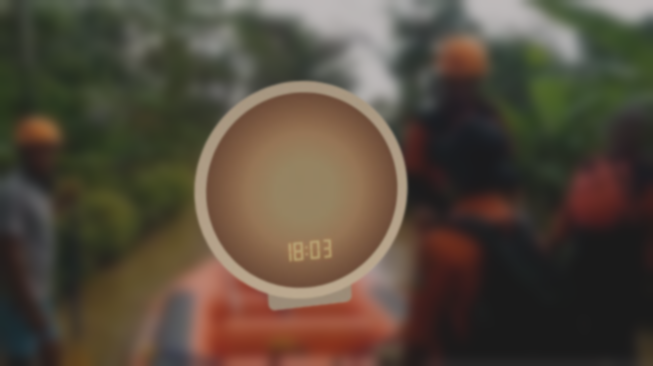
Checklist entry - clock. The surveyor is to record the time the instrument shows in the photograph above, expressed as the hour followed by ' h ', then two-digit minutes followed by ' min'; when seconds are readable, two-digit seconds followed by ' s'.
18 h 03 min
